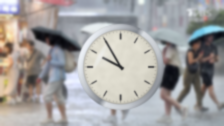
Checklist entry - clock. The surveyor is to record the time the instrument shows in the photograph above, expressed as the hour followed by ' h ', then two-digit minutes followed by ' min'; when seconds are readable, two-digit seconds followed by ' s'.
9 h 55 min
